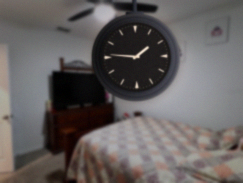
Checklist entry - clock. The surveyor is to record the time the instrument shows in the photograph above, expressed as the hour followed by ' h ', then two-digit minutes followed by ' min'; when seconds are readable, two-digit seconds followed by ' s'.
1 h 46 min
